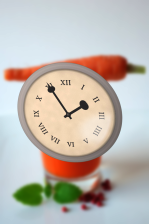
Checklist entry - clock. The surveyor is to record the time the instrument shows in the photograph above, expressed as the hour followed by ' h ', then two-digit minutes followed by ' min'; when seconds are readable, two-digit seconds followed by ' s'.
1 h 55 min
